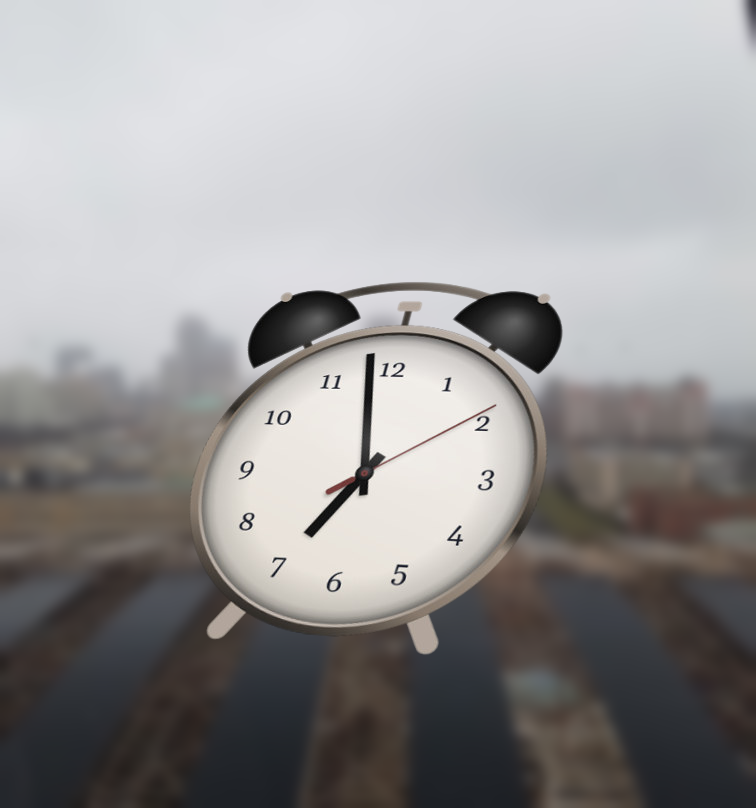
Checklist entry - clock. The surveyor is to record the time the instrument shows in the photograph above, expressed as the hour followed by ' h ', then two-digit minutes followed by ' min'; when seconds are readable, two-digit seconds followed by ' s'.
6 h 58 min 09 s
